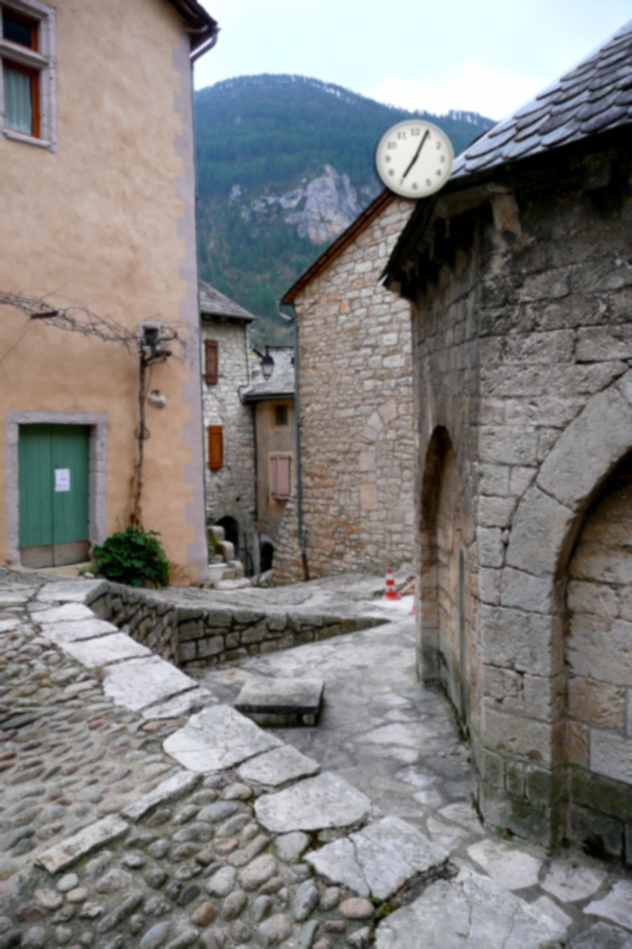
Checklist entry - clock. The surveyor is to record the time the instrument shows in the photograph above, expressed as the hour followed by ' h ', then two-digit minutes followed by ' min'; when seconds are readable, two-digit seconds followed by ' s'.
7 h 04 min
